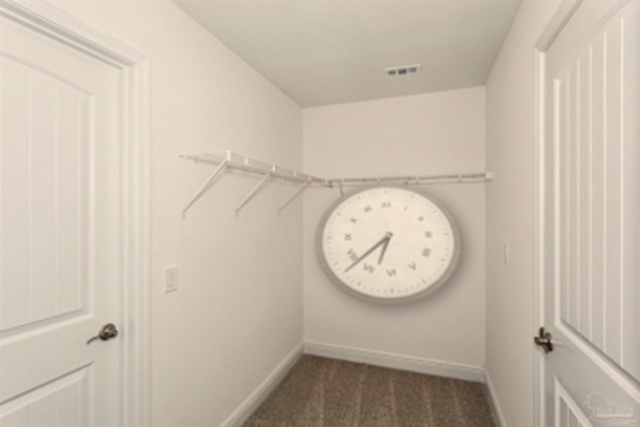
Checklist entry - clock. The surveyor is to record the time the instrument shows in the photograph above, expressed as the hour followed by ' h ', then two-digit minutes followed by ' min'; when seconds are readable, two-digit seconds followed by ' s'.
6 h 38 min
